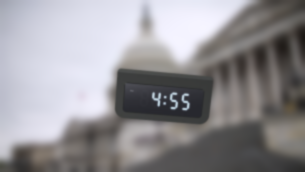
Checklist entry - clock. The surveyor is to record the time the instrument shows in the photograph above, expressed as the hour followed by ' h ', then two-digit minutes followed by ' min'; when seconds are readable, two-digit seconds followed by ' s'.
4 h 55 min
